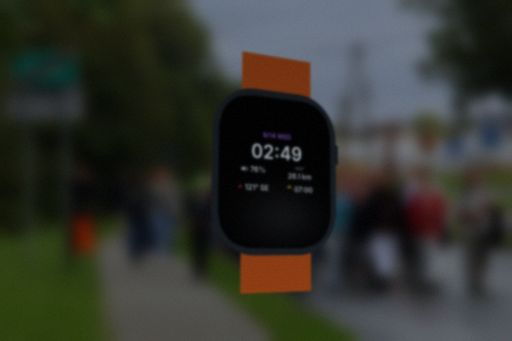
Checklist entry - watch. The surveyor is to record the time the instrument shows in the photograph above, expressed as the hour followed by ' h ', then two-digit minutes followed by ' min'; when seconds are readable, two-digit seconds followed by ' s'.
2 h 49 min
